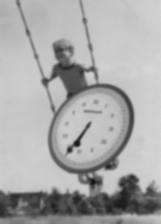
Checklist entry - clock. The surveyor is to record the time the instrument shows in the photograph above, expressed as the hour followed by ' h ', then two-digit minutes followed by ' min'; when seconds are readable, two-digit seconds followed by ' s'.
6 h 34 min
